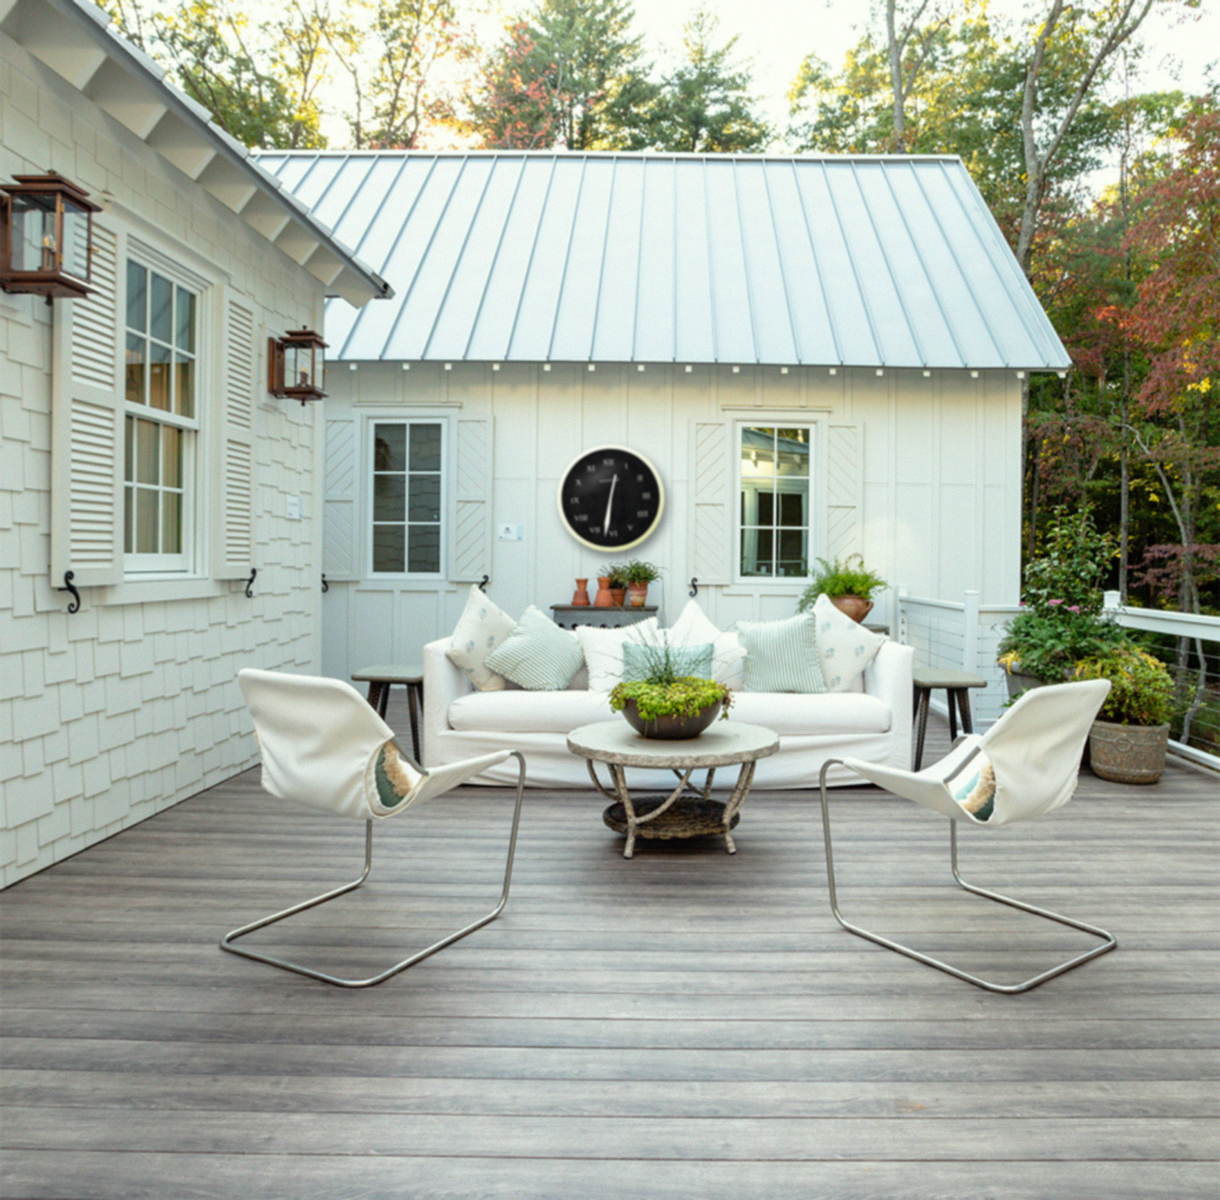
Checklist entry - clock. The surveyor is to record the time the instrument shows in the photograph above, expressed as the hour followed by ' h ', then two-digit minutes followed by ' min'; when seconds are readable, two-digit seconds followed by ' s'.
12 h 32 min
